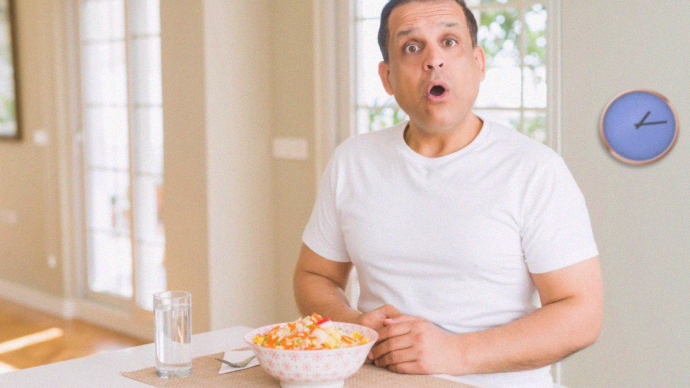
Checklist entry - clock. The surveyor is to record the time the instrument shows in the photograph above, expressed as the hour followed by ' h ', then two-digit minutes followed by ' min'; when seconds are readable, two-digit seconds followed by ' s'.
1 h 14 min
